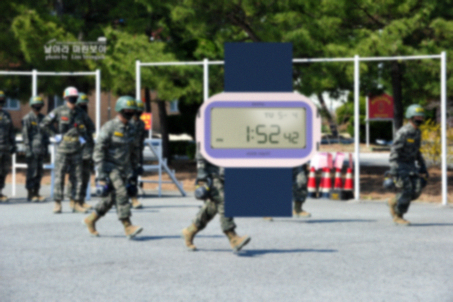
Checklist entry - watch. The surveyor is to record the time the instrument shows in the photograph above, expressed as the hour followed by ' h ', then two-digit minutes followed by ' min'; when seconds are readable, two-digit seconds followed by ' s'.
1 h 52 min 42 s
